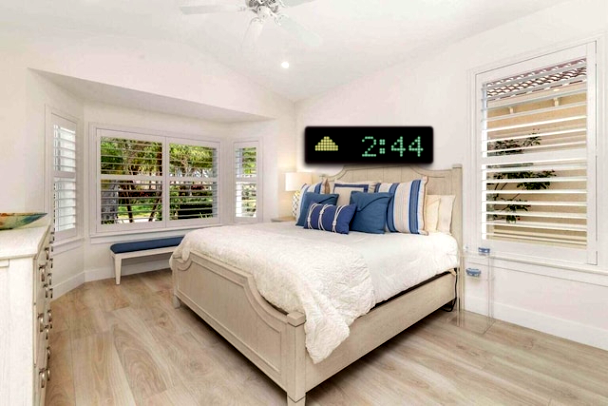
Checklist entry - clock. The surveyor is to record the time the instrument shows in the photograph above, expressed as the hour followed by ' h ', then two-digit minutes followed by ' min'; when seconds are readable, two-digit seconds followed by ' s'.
2 h 44 min
